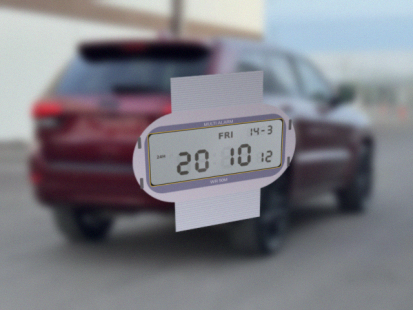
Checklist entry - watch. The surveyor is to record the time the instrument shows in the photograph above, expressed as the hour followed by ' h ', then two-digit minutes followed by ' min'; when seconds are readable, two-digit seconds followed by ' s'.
20 h 10 min 12 s
